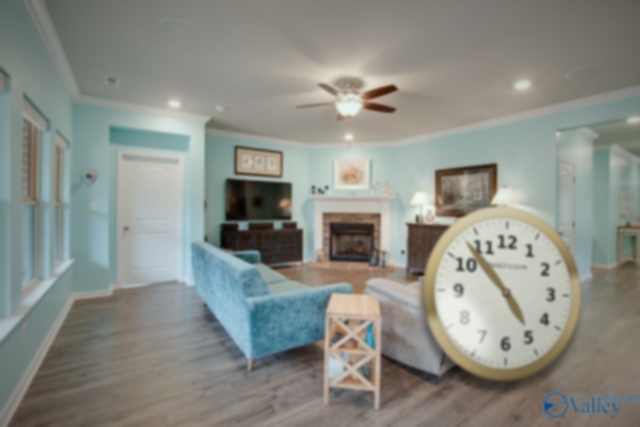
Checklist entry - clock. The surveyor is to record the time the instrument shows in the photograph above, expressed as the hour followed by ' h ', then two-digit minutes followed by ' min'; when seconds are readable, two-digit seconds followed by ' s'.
4 h 53 min
